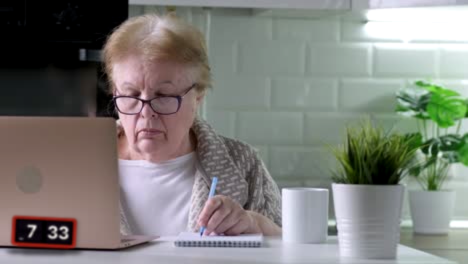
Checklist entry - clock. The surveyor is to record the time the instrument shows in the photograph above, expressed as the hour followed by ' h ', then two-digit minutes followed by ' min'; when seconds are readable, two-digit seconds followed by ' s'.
7 h 33 min
